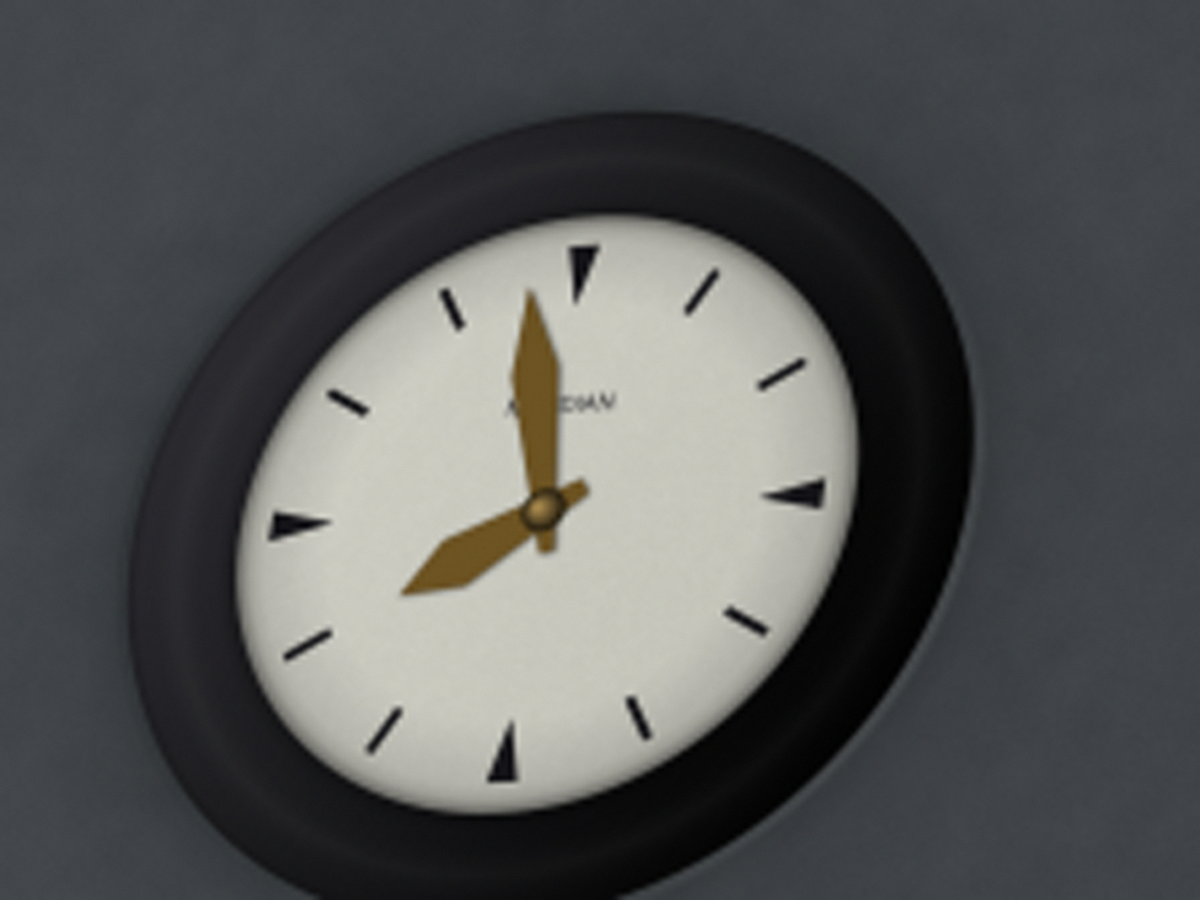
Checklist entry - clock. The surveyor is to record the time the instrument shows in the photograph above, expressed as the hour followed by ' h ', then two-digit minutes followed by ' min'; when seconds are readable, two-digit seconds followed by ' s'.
7 h 58 min
